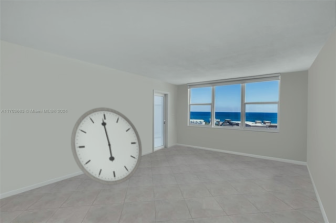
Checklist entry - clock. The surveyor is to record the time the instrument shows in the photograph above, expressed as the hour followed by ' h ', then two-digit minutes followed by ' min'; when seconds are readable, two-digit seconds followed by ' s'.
5 h 59 min
